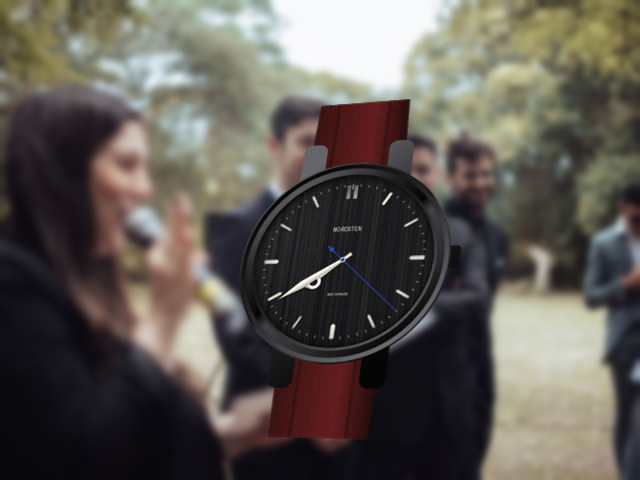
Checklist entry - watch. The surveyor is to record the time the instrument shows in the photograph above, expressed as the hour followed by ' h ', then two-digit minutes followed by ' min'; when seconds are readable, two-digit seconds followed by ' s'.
7 h 39 min 22 s
